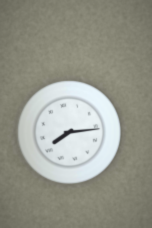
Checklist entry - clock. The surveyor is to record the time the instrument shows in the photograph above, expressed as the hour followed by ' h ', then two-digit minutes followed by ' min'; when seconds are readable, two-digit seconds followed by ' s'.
8 h 16 min
